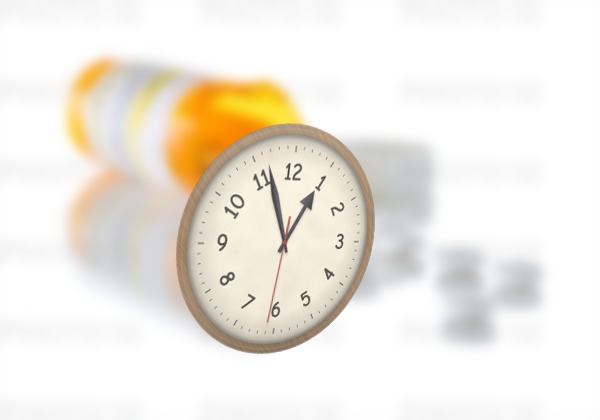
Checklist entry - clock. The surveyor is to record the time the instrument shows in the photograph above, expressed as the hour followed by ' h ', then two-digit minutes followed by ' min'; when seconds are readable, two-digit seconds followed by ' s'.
12 h 56 min 31 s
